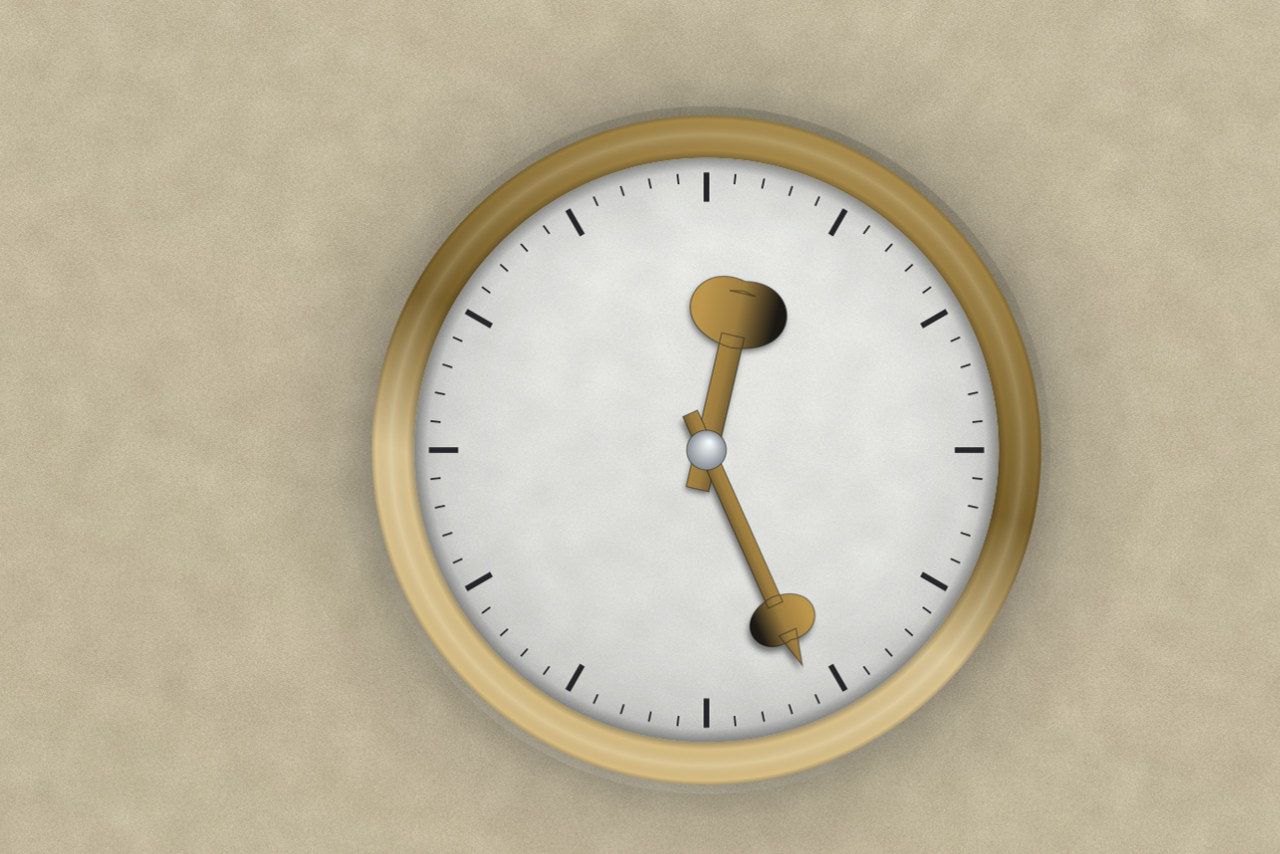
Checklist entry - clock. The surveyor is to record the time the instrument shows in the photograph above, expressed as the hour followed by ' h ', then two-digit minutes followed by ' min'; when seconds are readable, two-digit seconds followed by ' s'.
12 h 26 min
